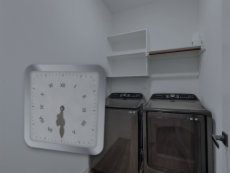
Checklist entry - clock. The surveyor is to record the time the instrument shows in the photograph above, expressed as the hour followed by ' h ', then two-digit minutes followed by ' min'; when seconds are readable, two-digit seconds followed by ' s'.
6 h 30 min
